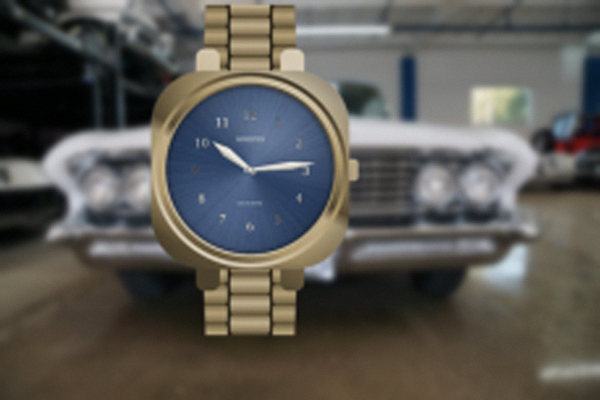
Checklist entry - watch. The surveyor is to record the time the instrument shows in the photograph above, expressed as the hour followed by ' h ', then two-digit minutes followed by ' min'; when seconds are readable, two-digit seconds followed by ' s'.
10 h 14 min
